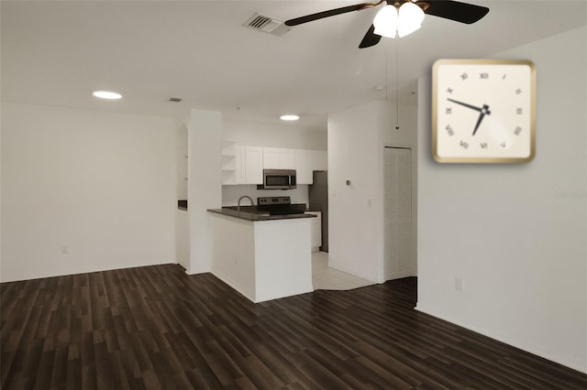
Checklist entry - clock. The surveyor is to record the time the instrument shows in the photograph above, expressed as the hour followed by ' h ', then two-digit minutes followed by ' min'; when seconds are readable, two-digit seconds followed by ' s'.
6 h 48 min
